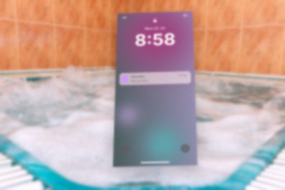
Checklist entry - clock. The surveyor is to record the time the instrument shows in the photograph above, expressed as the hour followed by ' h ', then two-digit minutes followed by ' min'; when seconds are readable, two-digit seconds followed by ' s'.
8 h 58 min
